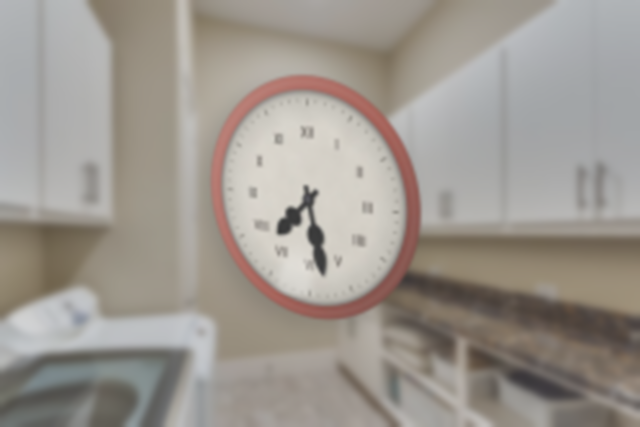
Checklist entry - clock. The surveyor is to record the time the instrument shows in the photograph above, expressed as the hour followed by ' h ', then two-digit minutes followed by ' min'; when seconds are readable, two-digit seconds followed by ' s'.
7 h 28 min
